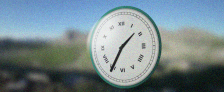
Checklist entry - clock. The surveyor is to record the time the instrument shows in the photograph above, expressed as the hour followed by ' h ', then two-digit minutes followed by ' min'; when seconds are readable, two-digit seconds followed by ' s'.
1 h 35 min
